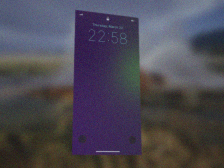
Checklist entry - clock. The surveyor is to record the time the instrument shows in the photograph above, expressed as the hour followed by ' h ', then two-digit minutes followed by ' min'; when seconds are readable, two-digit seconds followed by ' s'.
22 h 58 min
